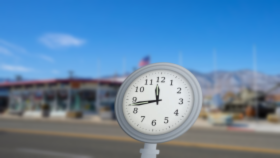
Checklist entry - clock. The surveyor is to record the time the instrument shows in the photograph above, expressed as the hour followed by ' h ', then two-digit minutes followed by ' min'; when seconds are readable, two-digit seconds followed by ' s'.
11 h 43 min
